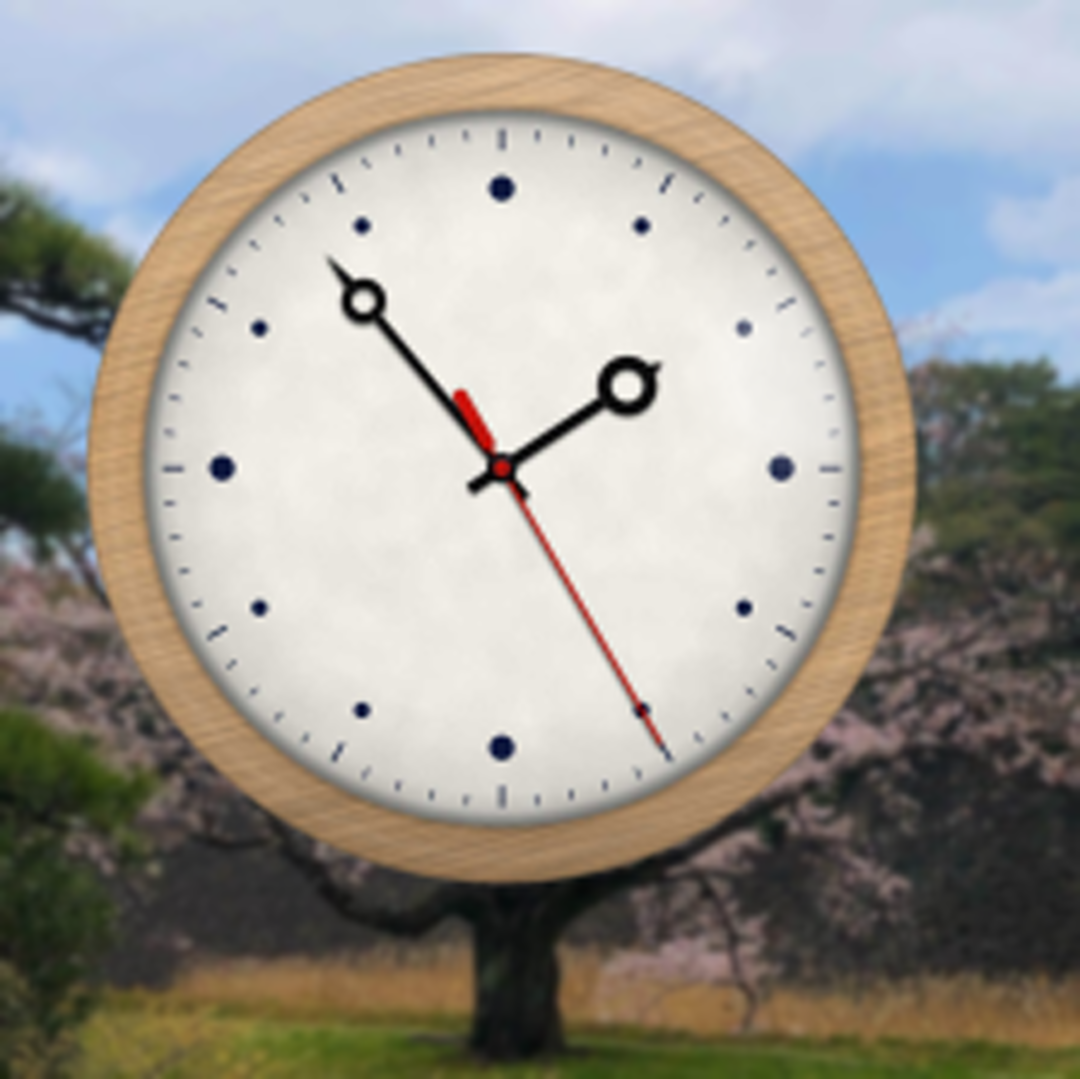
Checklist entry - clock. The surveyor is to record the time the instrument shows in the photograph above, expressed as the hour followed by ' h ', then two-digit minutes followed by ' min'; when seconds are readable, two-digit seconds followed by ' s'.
1 h 53 min 25 s
